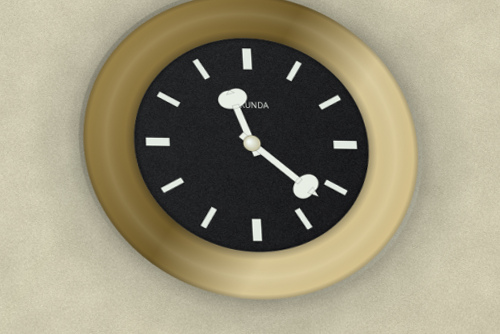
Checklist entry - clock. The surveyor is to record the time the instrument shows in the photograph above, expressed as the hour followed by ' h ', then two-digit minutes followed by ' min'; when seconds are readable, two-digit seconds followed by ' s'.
11 h 22 min
